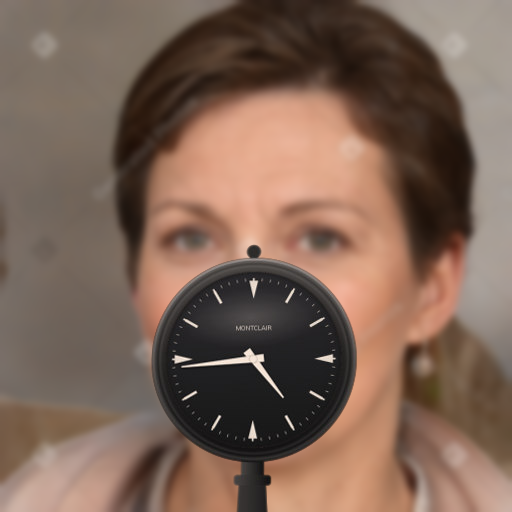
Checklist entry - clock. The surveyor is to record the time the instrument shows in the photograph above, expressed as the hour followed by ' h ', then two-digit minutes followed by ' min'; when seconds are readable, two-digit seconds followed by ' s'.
4 h 44 min
